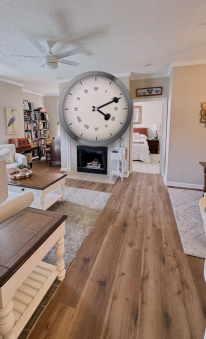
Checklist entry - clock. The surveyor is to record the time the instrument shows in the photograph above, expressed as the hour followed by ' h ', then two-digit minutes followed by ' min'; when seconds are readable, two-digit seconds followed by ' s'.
4 h 11 min
